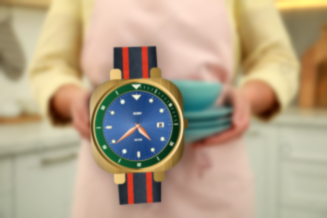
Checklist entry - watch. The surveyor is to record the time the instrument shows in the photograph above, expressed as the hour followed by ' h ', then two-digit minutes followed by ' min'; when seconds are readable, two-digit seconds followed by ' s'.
4 h 39 min
